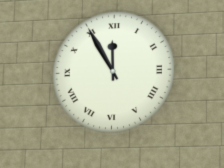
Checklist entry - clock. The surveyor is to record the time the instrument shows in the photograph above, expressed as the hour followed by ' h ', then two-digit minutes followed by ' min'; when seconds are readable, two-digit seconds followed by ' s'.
11 h 55 min
